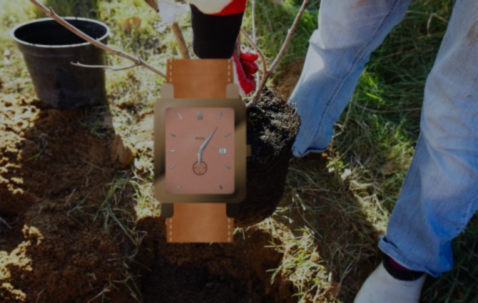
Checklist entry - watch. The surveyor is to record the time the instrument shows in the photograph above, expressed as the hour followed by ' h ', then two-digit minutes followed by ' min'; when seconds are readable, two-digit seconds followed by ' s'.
6 h 06 min
